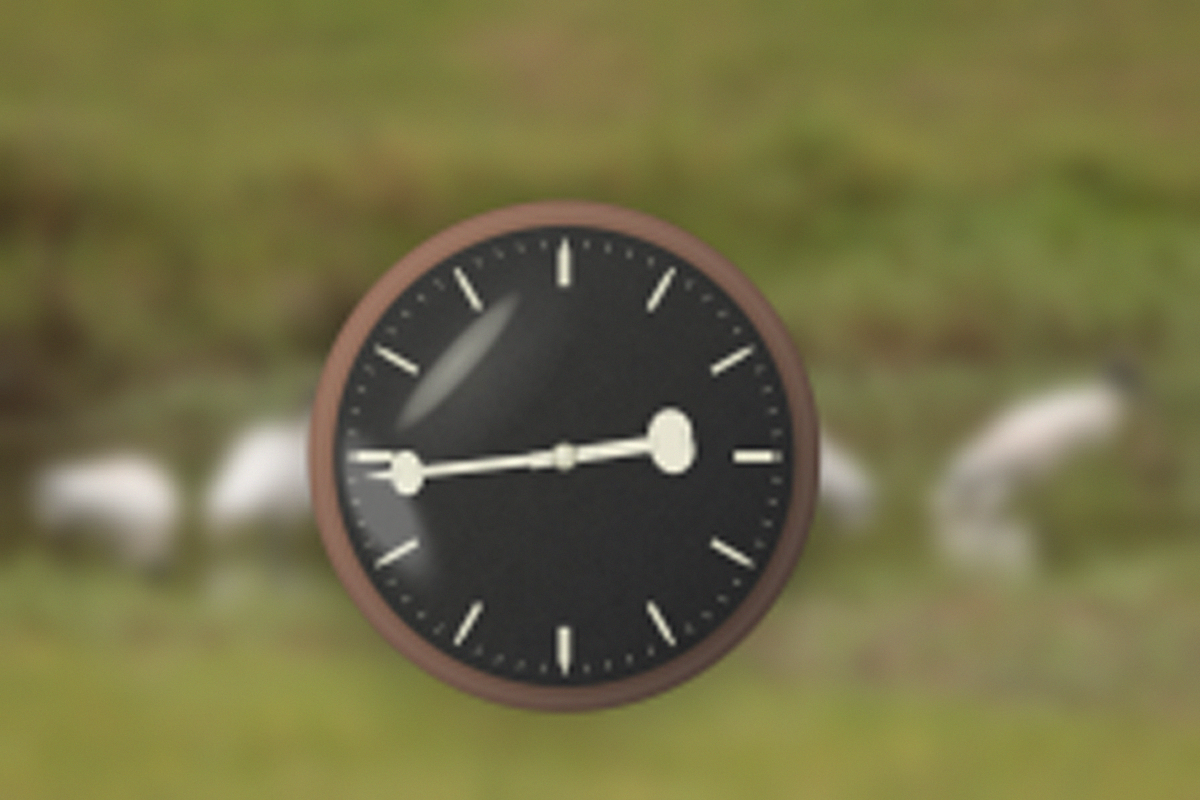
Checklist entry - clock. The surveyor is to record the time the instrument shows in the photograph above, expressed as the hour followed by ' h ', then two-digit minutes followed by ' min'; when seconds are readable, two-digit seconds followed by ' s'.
2 h 44 min
